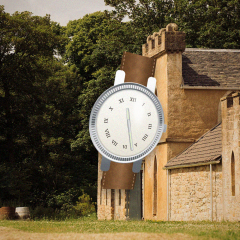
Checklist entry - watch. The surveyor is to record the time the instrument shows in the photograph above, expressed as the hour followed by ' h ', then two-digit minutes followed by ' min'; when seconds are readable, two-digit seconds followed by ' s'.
11 h 27 min
